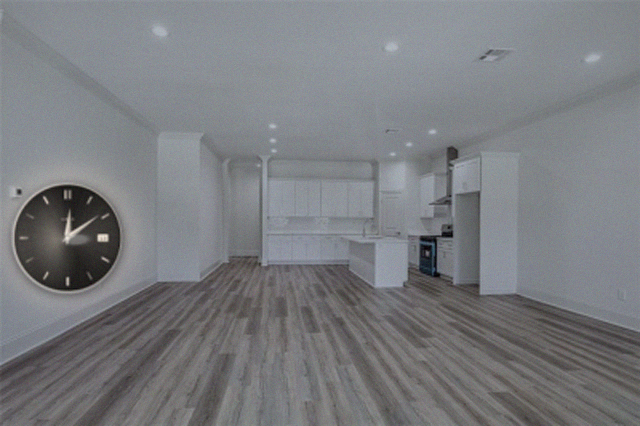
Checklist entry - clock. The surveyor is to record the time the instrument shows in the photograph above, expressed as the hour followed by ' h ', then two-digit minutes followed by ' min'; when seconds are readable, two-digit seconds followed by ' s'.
12 h 09 min
